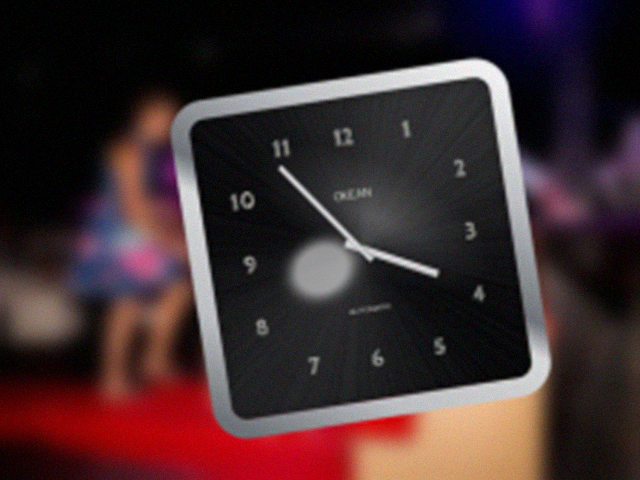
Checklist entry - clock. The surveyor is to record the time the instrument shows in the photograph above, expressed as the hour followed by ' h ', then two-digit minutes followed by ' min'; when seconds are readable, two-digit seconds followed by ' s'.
3 h 54 min
